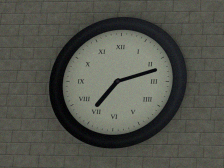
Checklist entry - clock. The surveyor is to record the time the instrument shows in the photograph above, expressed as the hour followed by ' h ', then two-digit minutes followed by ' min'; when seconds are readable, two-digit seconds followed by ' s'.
7 h 12 min
